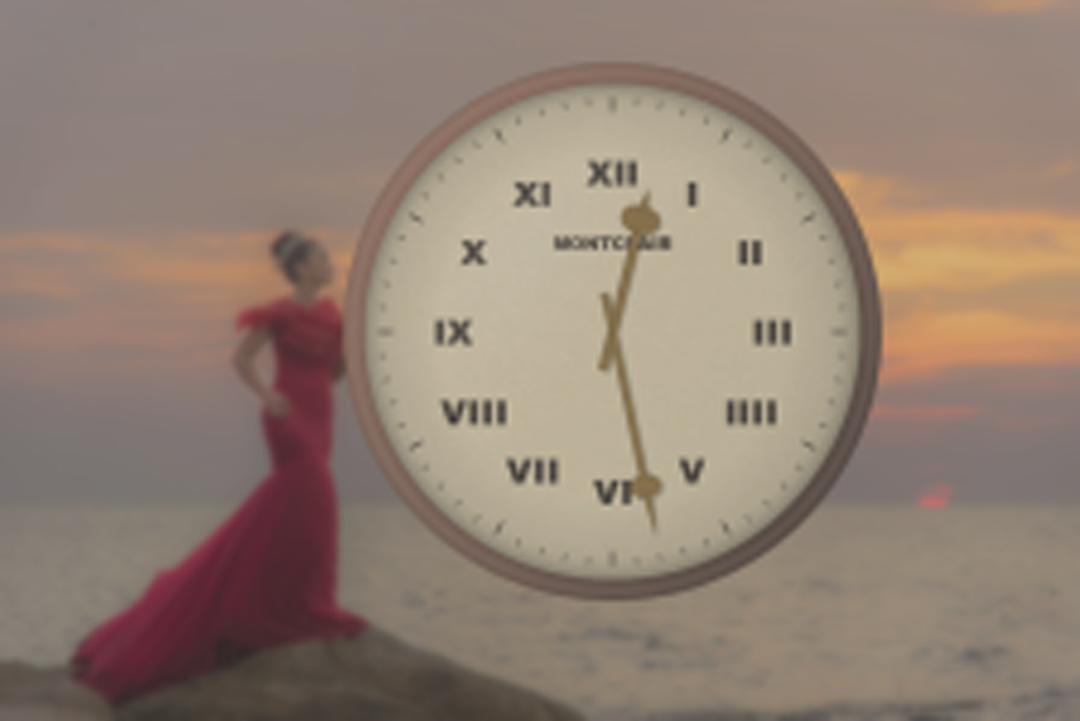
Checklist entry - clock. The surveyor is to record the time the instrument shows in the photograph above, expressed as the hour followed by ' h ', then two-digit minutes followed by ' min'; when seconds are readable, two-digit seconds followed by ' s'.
12 h 28 min
